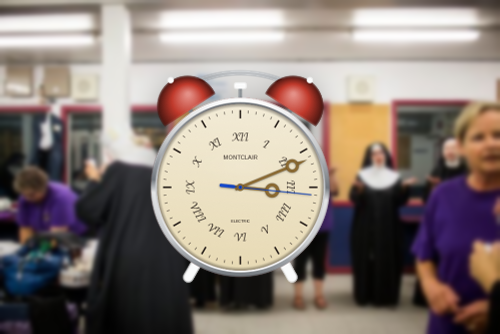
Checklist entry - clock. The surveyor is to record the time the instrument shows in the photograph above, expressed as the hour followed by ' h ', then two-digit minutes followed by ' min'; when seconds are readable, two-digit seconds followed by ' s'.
3 h 11 min 16 s
